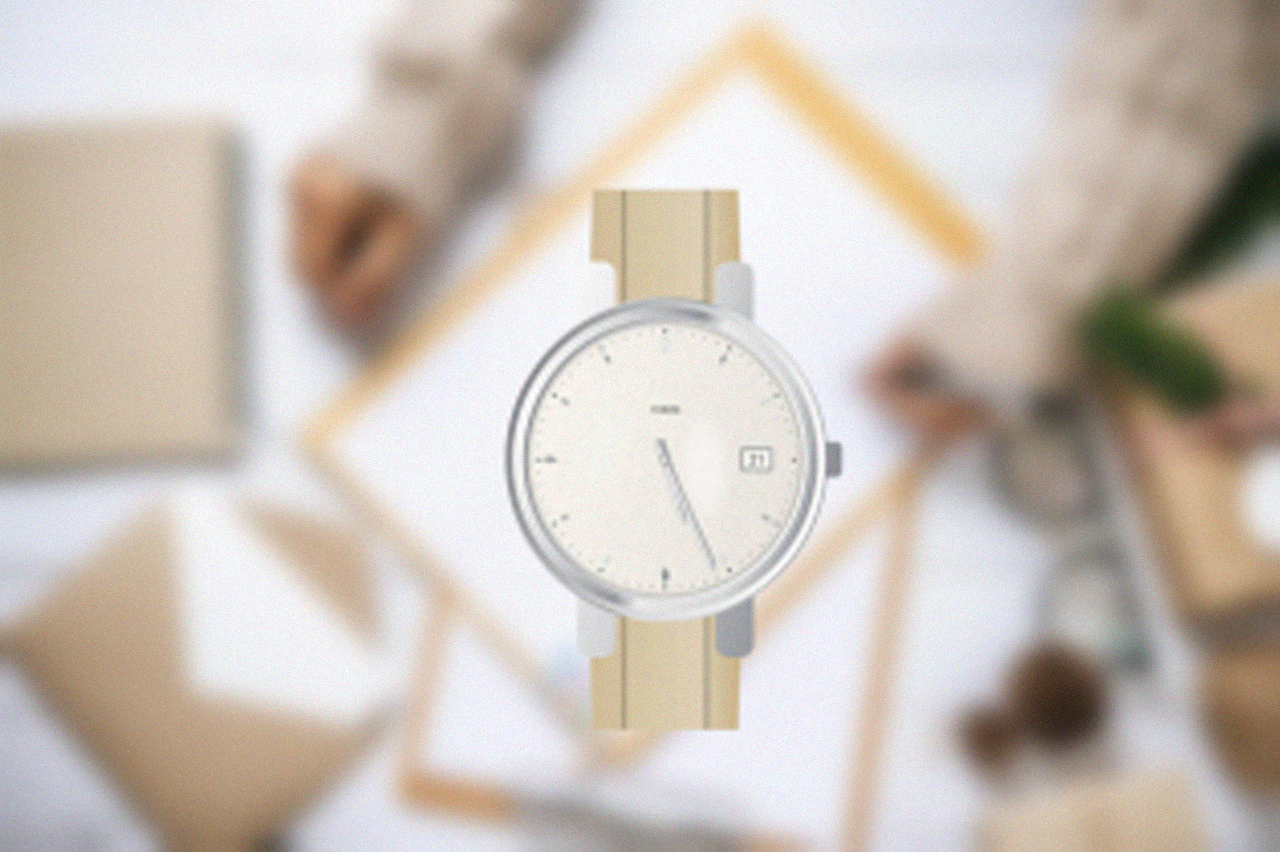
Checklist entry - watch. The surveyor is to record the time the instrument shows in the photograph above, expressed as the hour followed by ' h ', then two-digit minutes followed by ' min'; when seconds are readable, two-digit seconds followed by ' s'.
5 h 26 min
